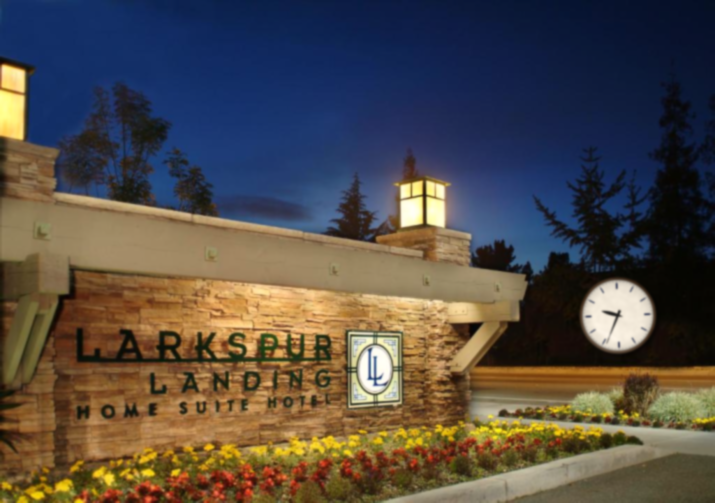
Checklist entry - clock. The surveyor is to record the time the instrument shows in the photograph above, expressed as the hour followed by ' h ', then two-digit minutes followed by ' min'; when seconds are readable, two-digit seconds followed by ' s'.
9 h 34 min
